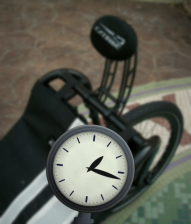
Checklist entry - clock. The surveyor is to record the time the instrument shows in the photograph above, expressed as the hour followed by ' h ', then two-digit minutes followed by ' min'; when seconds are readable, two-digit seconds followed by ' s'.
1 h 17 min
